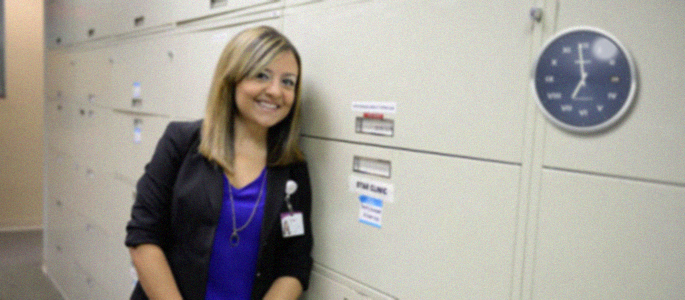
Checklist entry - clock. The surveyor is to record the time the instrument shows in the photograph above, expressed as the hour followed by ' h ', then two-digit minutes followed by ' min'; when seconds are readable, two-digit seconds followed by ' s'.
6 h 59 min
